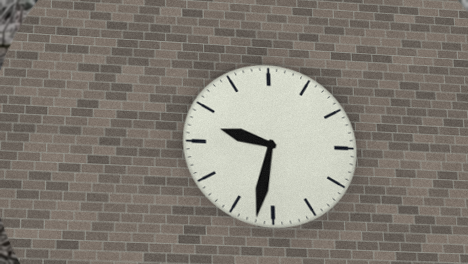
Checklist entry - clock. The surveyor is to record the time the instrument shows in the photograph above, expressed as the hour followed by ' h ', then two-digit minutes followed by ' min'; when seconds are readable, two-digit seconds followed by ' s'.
9 h 32 min
